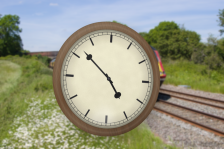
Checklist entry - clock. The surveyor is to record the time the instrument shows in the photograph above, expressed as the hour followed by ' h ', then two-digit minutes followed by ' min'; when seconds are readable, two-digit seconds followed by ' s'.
4 h 52 min
